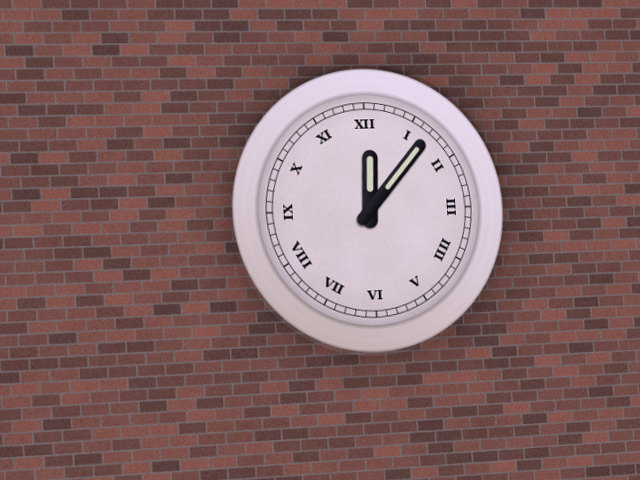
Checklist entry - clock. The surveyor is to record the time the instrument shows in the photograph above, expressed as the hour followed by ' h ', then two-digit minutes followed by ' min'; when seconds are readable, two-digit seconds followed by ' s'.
12 h 07 min
